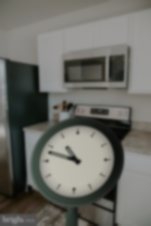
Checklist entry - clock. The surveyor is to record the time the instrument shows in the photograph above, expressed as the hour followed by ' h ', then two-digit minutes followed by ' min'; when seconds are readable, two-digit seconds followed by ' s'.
10 h 48 min
